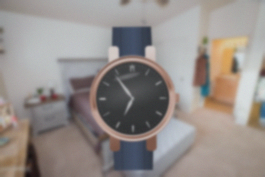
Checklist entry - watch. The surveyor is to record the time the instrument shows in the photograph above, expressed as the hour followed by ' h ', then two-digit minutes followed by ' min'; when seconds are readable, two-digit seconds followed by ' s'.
6 h 54 min
